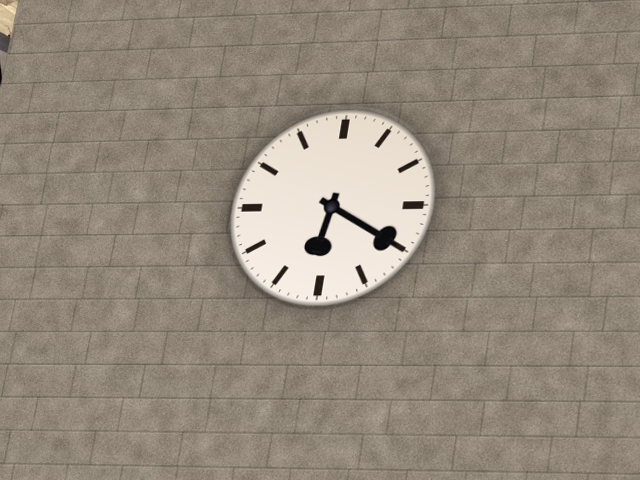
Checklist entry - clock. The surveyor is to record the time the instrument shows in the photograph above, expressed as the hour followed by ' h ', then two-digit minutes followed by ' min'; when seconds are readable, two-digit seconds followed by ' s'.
6 h 20 min
